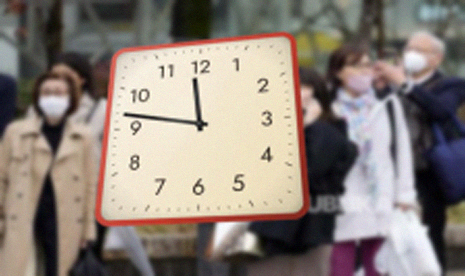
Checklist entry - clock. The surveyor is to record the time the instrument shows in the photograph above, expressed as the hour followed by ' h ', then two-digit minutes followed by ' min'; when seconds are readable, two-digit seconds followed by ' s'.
11 h 47 min
